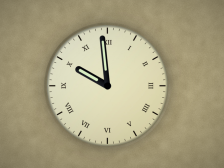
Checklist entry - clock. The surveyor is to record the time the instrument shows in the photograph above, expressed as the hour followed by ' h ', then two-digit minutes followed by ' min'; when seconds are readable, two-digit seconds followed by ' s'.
9 h 59 min
